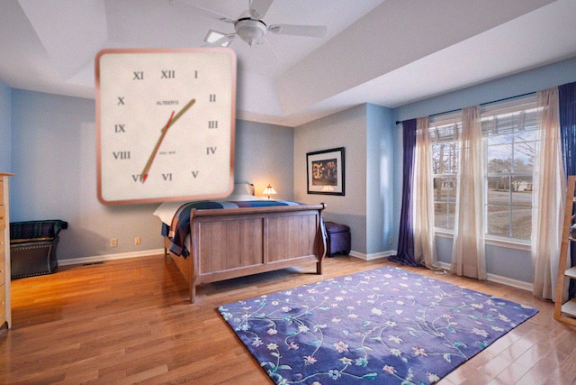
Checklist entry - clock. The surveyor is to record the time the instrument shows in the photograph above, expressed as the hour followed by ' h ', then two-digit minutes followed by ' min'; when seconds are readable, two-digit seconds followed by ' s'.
1 h 34 min 34 s
